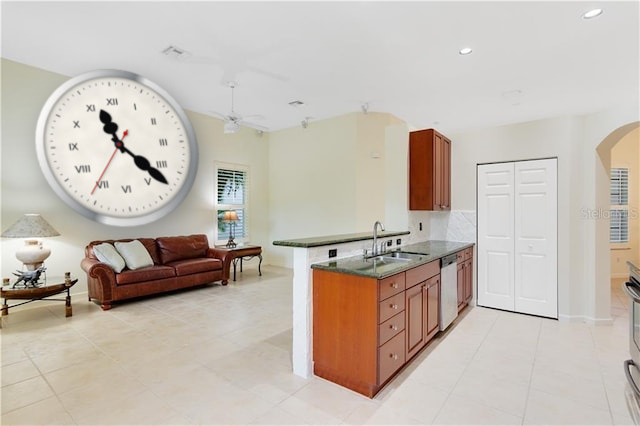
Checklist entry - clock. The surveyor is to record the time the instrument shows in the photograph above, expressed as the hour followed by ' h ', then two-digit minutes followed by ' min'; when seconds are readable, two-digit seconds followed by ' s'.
11 h 22 min 36 s
